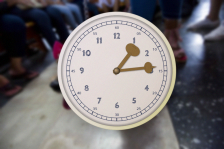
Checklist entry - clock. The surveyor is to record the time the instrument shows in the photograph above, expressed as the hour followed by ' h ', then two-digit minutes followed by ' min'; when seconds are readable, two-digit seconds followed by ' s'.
1 h 14 min
